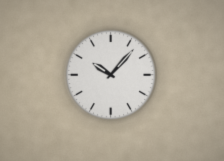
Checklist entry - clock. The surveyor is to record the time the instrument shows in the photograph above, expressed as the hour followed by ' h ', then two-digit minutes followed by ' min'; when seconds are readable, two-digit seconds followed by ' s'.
10 h 07 min
